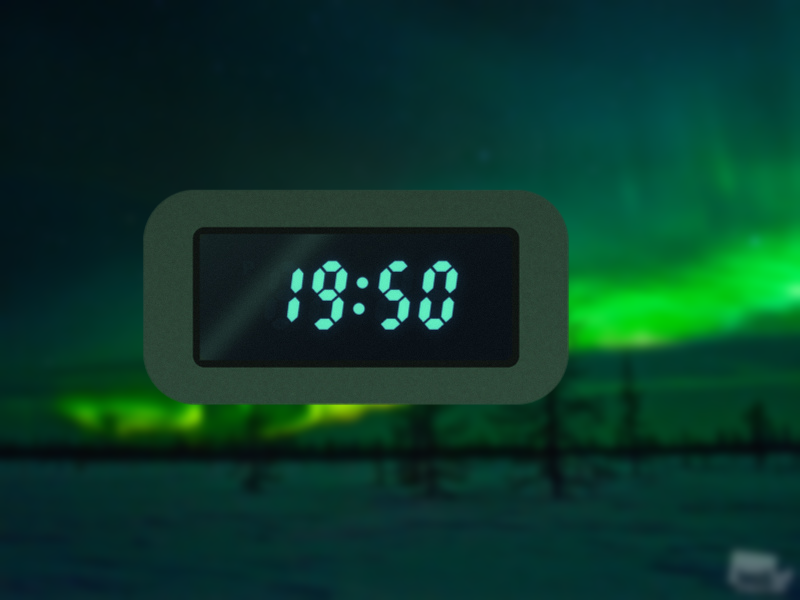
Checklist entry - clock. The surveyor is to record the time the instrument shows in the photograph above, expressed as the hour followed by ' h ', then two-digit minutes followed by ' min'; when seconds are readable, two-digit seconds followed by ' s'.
19 h 50 min
